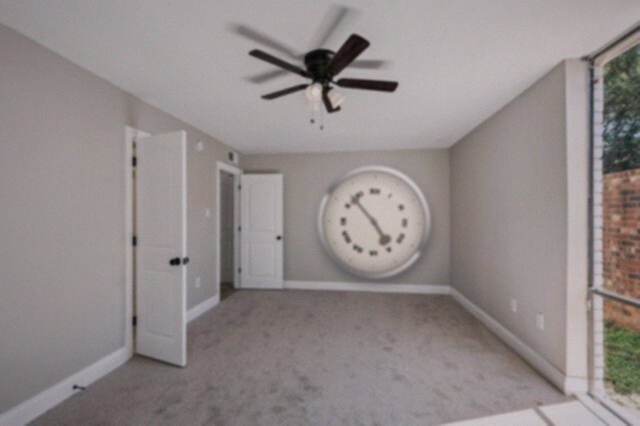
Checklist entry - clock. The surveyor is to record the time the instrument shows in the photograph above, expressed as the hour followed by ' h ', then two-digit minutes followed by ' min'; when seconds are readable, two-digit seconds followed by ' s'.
4 h 53 min
